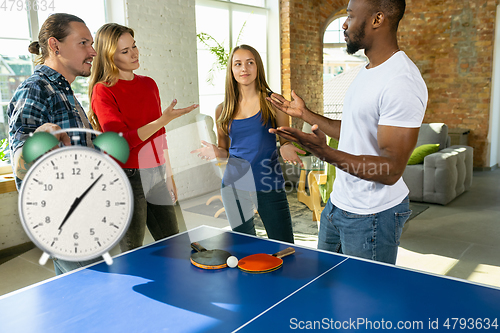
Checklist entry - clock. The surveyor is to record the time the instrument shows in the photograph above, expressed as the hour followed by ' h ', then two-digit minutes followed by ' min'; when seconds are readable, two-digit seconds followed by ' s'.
7 h 07 min
